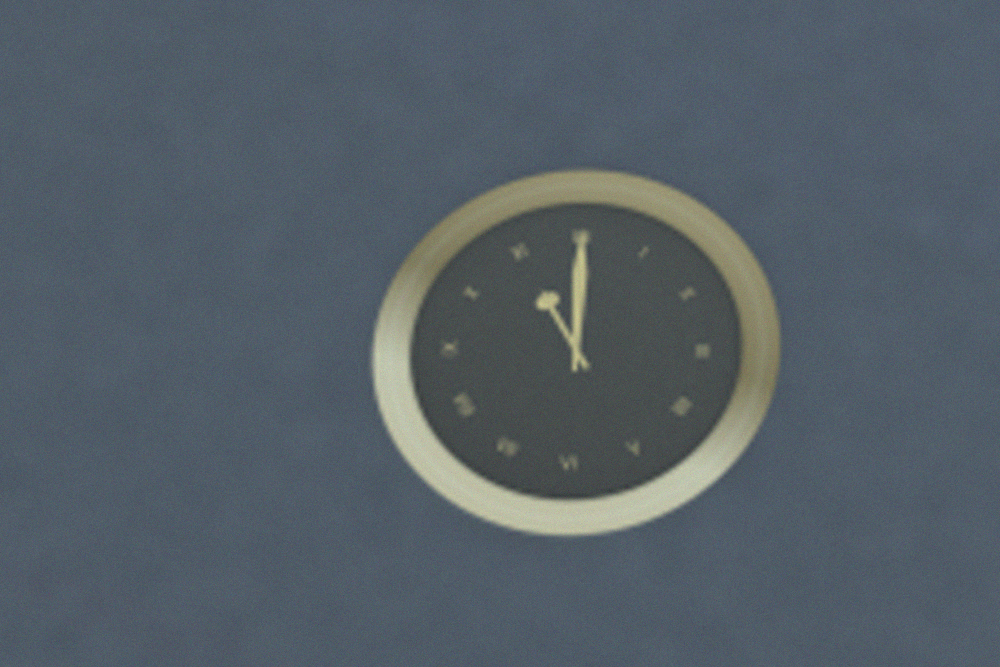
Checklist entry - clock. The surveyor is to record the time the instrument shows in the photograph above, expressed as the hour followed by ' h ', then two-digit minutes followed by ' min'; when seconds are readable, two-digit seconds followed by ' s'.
11 h 00 min
